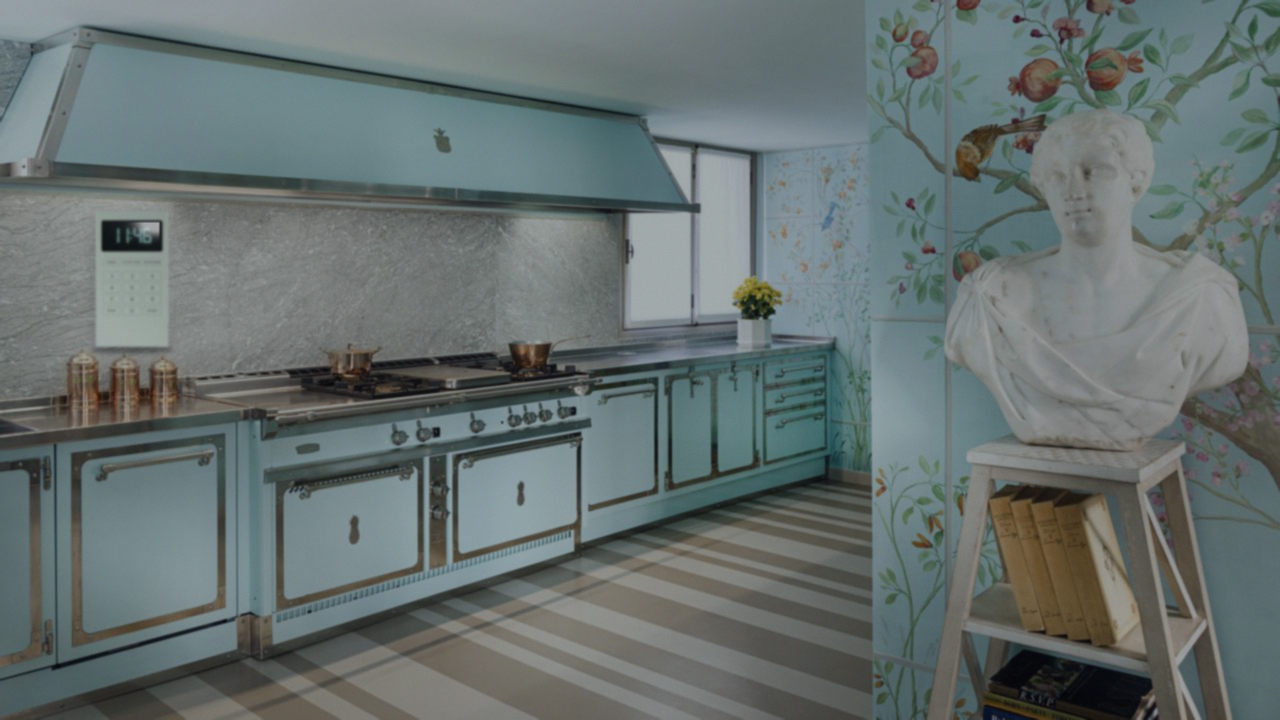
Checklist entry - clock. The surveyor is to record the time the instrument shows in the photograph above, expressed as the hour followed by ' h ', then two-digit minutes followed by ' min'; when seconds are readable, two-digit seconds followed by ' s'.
11 h 46 min
